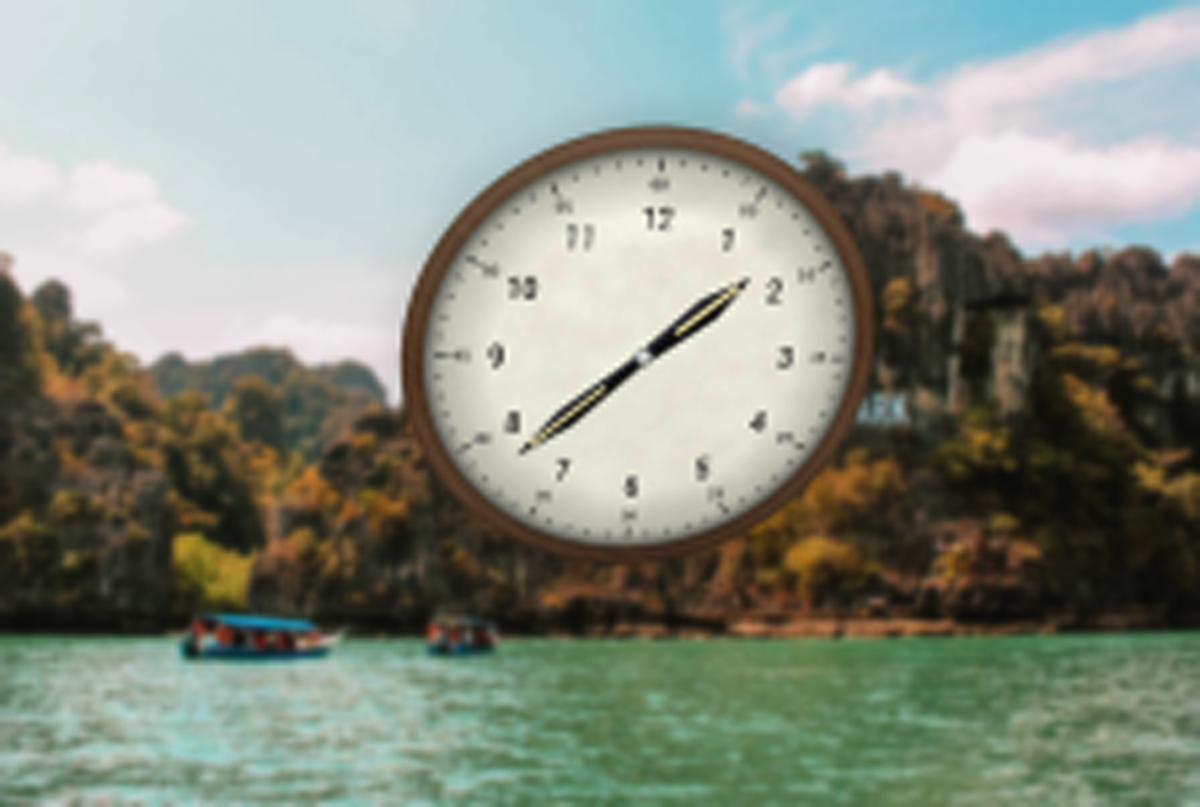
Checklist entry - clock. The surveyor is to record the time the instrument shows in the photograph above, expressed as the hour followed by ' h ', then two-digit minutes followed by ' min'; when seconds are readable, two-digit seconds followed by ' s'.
1 h 38 min
